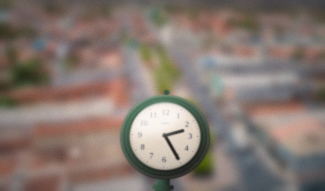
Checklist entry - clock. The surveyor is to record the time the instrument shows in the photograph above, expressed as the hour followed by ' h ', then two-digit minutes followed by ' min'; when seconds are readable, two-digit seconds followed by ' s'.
2 h 25 min
